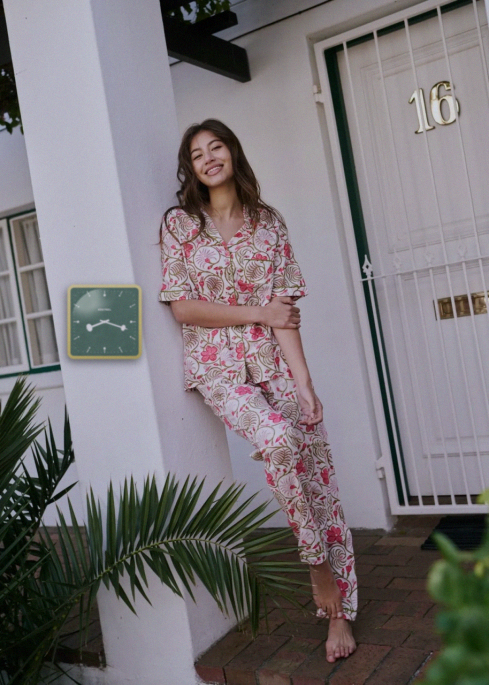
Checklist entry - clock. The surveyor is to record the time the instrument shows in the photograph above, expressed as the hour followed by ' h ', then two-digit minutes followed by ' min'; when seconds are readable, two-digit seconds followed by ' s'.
8 h 18 min
